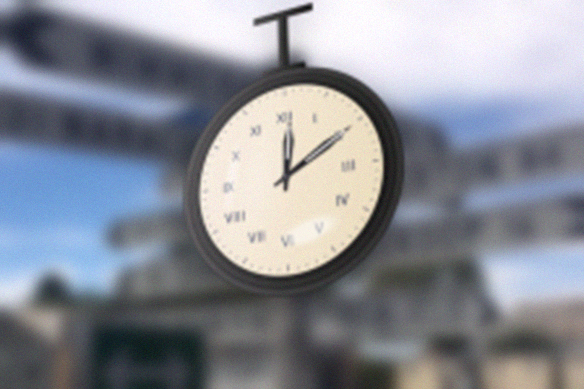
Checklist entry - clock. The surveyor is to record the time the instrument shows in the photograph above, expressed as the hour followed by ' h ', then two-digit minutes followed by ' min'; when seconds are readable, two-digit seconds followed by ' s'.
12 h 10 min
